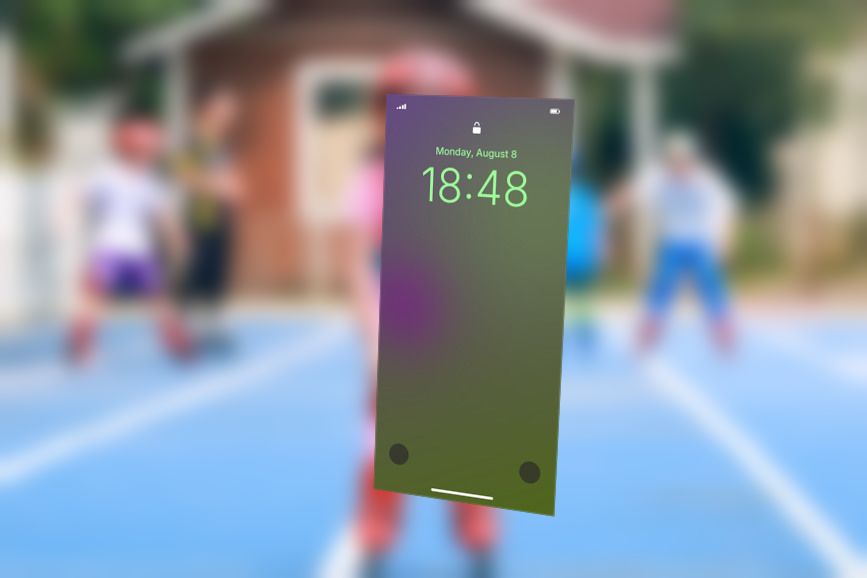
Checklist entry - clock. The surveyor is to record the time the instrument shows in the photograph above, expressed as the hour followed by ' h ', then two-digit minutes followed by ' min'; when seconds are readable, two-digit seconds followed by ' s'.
18 h 48 min
